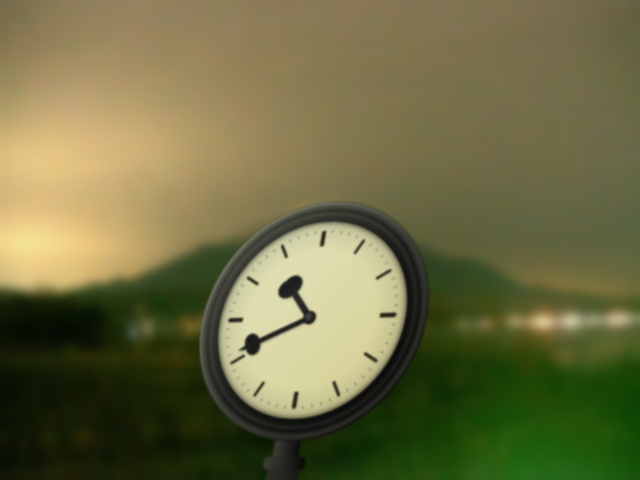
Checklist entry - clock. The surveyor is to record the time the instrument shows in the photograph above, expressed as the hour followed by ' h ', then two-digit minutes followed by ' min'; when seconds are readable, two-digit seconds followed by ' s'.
10 h 41 min
